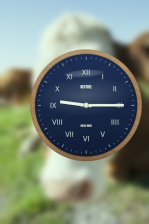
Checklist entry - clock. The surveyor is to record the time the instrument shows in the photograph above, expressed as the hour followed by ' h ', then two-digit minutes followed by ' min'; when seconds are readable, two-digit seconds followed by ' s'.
9 h 15 min
